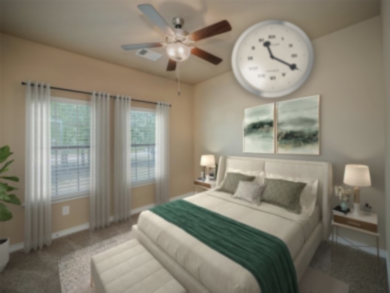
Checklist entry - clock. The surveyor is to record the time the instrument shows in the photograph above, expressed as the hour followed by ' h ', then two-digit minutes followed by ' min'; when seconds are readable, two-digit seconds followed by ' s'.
11 h 20 min
